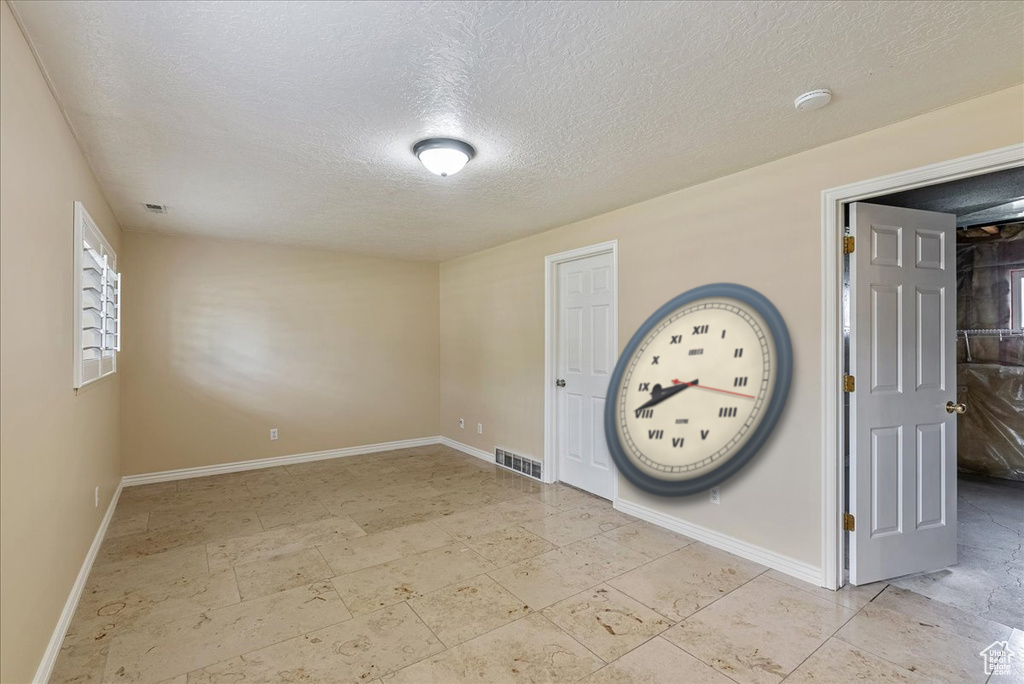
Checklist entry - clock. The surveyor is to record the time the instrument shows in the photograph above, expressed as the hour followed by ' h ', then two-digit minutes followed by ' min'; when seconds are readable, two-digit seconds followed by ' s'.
8 h 41 min 17 s
